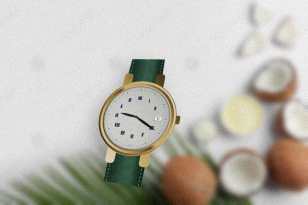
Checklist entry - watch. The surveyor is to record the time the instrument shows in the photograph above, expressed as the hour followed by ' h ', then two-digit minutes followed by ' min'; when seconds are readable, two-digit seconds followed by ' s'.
9 h 20 min
